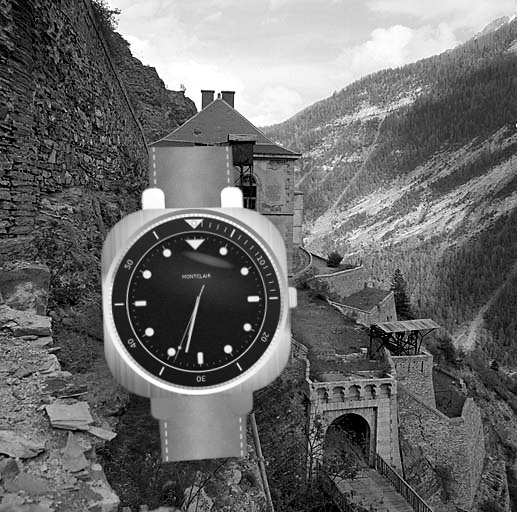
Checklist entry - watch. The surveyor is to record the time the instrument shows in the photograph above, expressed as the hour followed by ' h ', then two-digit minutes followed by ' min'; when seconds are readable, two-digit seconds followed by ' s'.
6 h 32 min 34 s
